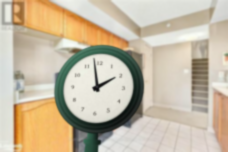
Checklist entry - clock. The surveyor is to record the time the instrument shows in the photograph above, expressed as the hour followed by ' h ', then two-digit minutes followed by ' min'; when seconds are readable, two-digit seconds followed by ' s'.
1 h 58 min
